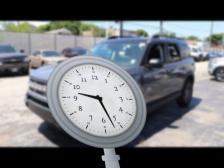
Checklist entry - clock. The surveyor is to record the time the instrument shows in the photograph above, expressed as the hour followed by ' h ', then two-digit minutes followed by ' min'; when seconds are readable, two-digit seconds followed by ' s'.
9 h 27 min
